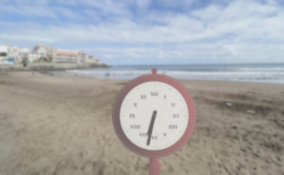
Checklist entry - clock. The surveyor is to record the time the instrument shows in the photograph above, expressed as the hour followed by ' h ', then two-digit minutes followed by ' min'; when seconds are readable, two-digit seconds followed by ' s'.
6 h 32 min
